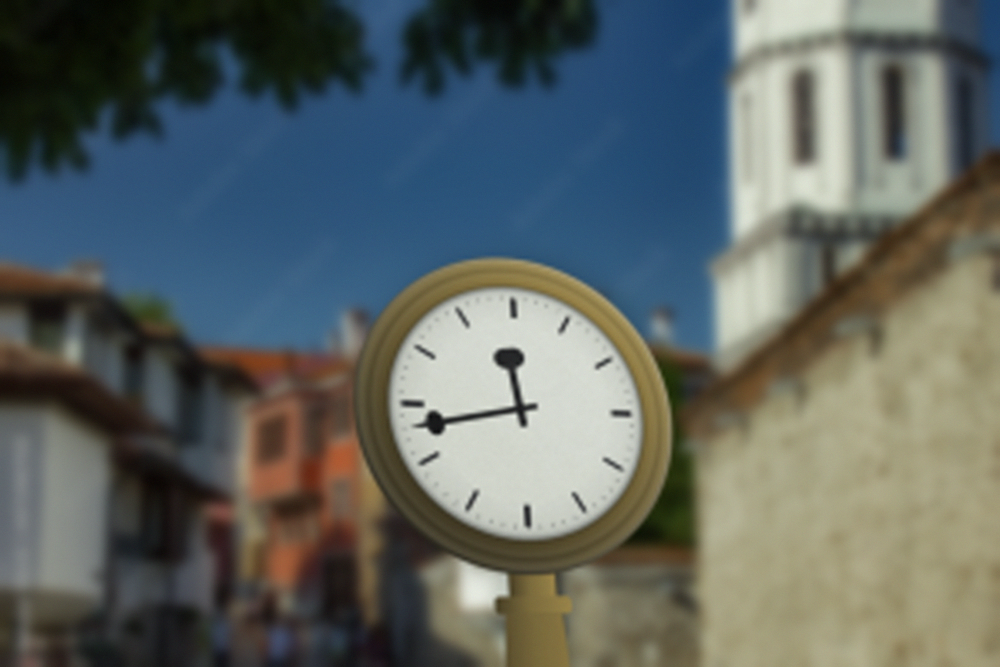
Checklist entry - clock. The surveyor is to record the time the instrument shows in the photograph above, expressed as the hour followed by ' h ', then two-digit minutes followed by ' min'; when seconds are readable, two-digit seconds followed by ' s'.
11 h 43 min
